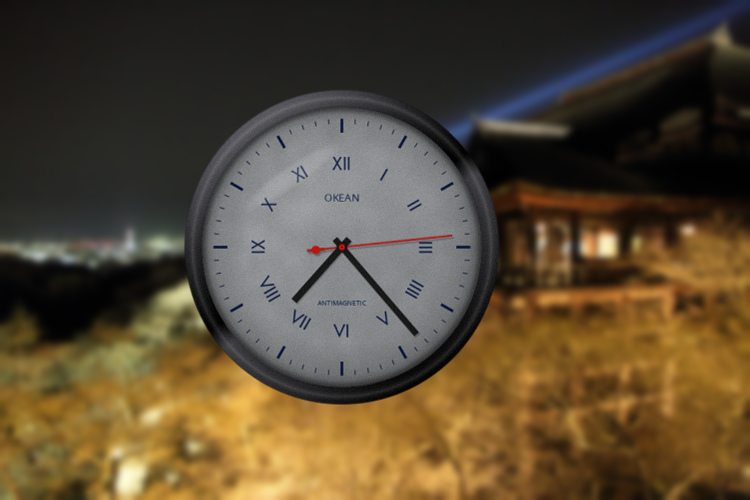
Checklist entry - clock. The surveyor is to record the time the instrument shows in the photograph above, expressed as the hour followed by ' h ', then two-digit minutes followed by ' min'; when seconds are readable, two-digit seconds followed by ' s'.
7 h 23 min 14 s
